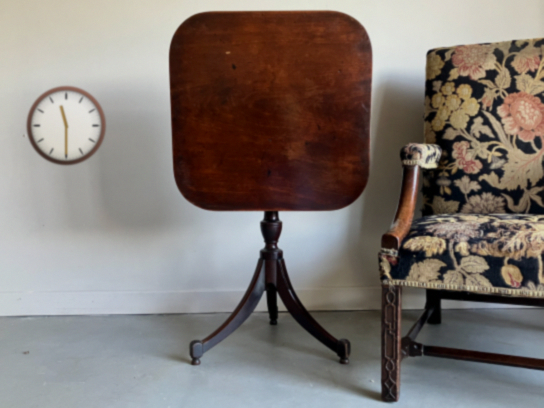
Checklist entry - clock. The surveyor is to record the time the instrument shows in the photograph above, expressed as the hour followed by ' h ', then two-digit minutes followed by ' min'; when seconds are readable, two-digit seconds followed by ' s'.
11 h 30 min
